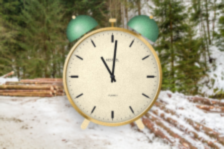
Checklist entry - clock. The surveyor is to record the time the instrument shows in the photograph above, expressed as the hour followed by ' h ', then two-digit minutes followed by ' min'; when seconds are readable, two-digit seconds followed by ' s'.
11 h 01 min
